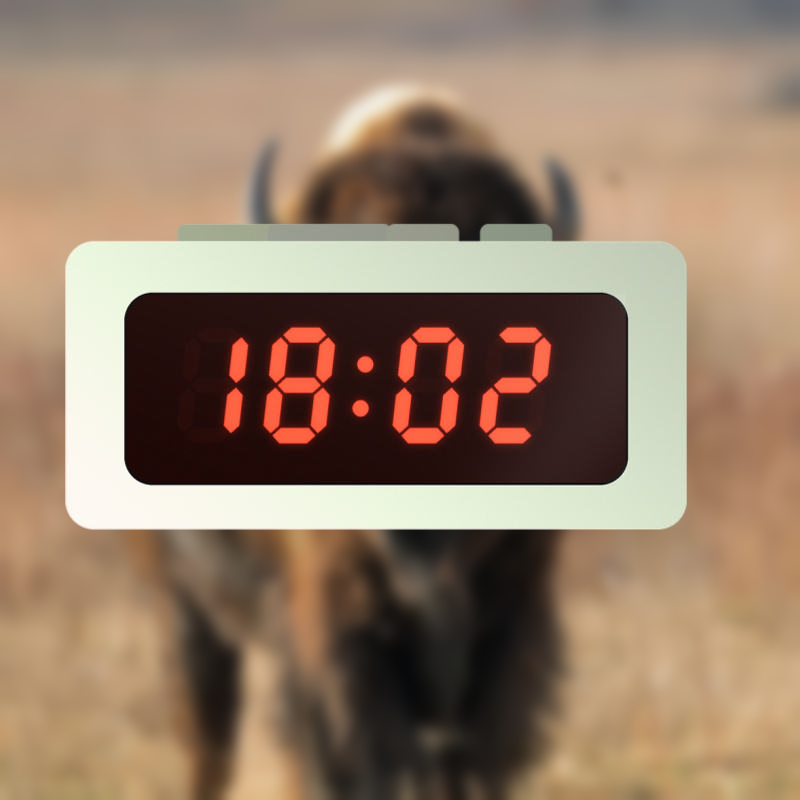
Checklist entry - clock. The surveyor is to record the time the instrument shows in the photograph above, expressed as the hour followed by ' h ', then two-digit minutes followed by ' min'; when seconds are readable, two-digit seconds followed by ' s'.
18 h 02 min
